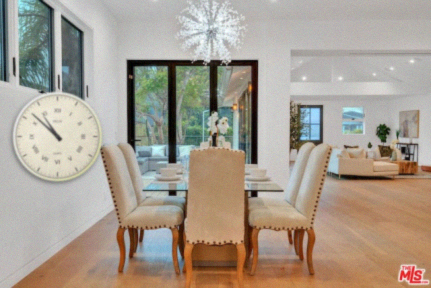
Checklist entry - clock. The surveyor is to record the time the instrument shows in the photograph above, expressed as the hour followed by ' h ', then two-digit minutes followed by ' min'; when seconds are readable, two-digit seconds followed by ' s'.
10 h 52 min
